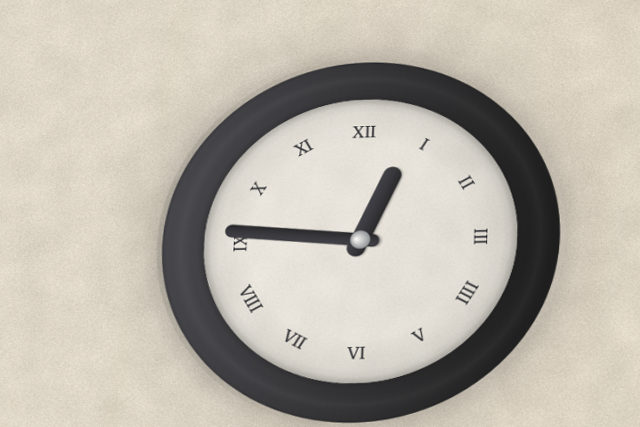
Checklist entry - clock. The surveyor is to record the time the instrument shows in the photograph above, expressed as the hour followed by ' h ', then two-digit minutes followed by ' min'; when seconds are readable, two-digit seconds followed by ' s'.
12 h 46 min
